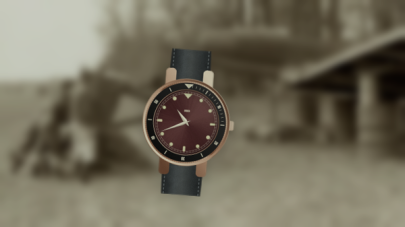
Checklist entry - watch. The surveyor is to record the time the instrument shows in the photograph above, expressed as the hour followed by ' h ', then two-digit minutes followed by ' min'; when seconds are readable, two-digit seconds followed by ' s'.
10 h 41 min
